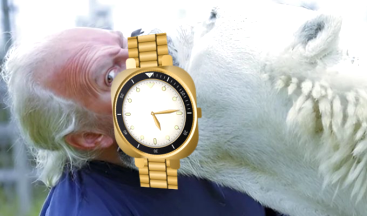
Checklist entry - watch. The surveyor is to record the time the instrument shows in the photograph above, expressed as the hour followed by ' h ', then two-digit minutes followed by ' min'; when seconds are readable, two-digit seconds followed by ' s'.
5 h 14 min
